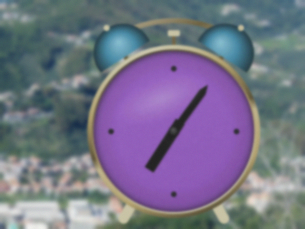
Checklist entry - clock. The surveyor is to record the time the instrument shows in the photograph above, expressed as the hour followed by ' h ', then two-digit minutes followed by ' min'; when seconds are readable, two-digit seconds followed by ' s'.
7 h 06 min
